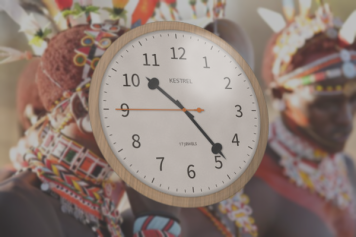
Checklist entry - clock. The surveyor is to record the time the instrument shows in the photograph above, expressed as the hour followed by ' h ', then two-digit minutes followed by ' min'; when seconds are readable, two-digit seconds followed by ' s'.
10 h 23 min 45 s
